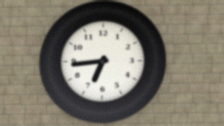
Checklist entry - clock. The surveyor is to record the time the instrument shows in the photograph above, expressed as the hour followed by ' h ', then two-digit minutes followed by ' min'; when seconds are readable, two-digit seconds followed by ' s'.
6 h 44 min
